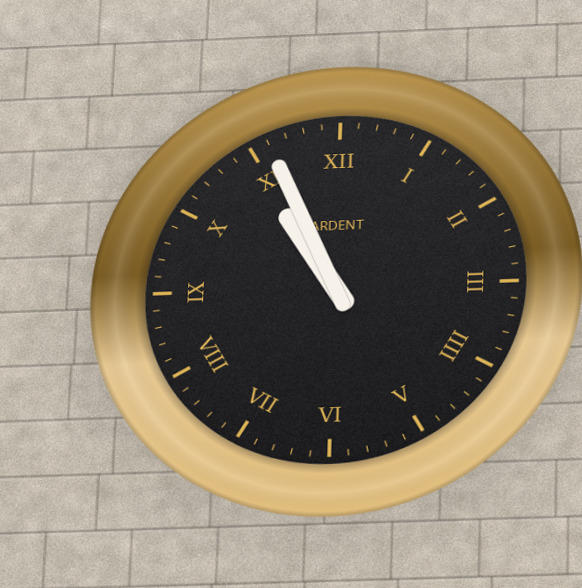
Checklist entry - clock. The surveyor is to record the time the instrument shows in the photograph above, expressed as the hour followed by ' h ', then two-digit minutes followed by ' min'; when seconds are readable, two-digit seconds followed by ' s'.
10 h 56 min
